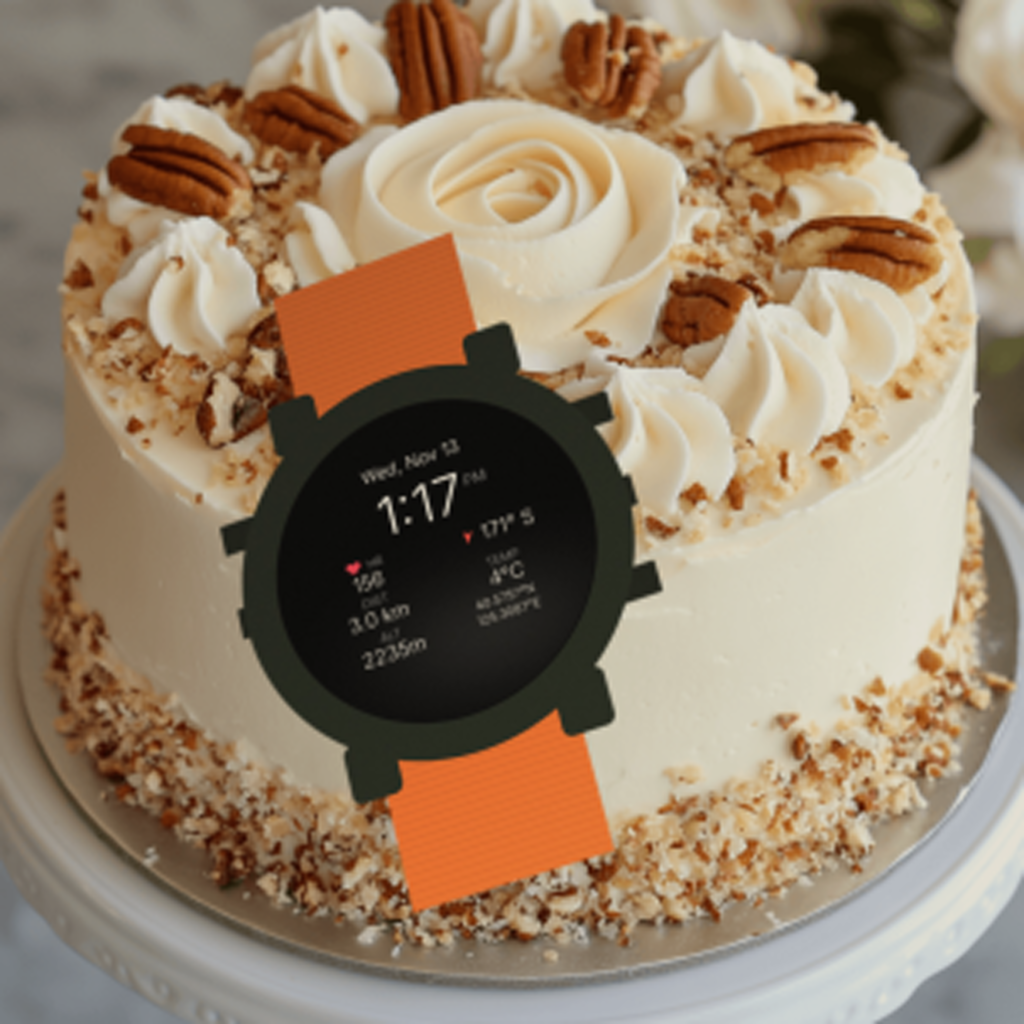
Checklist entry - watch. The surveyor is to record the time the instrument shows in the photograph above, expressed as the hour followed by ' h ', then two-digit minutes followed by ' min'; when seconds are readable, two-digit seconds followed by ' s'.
1 h 17 min
